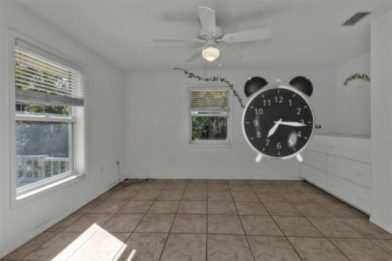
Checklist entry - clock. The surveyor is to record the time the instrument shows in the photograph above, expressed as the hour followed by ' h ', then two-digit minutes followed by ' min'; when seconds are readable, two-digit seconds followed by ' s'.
7 h 16 min
